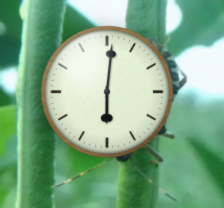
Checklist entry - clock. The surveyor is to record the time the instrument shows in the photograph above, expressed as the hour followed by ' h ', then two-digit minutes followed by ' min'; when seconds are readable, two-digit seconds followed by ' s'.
6 h 01 min
